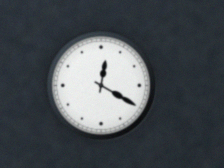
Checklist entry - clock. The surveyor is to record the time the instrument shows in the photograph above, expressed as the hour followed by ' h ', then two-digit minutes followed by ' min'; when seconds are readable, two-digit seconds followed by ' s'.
12 h 20 min
